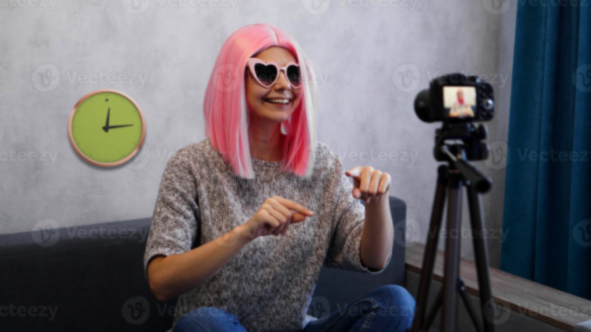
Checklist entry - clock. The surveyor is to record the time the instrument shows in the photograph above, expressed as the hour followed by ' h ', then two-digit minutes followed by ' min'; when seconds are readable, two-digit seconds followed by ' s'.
12 h 14 min
